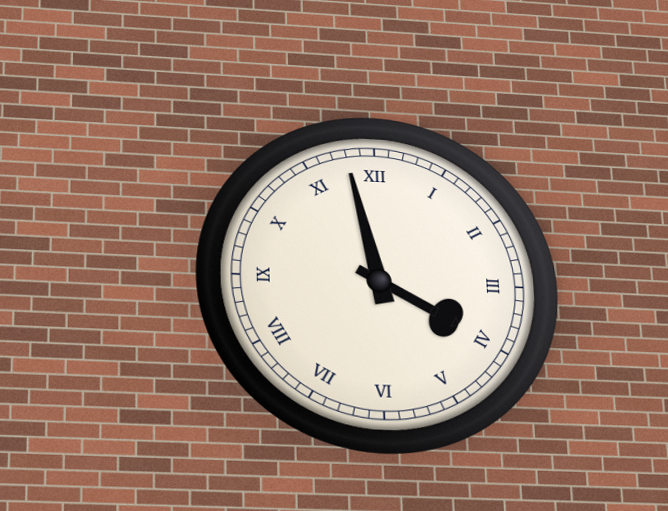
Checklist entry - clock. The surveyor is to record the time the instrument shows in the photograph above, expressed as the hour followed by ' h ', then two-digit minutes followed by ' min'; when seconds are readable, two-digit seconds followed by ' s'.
3 h 58 min
